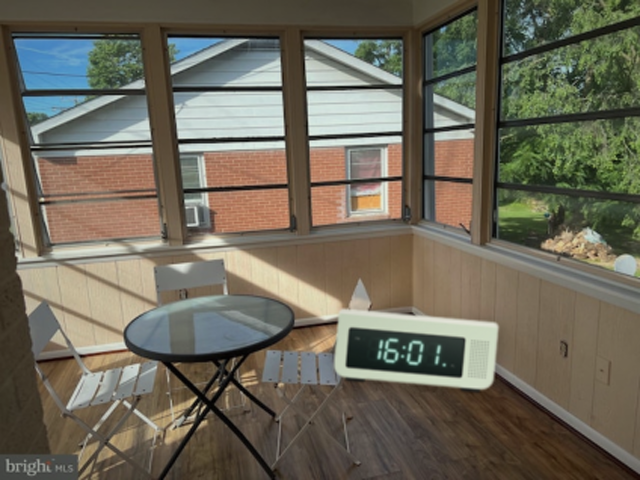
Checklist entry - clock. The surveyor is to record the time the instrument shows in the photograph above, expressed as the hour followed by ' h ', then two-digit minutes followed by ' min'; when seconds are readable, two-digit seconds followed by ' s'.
16 h 01 min
